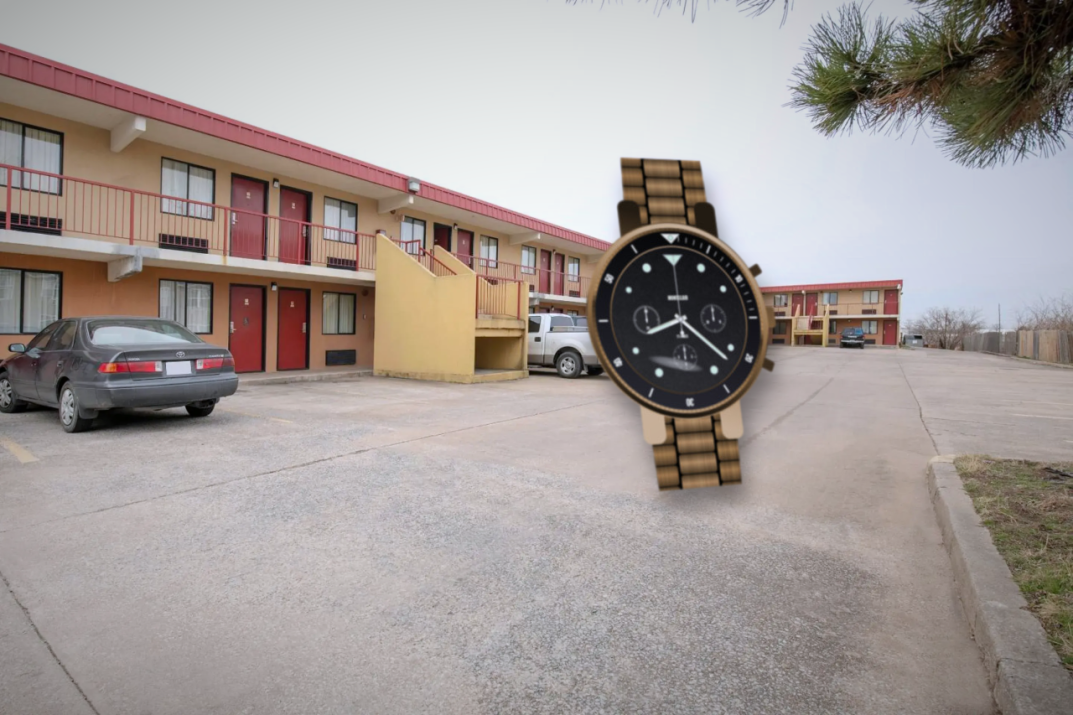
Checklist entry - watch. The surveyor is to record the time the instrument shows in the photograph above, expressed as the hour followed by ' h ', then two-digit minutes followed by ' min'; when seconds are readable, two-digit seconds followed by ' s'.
8 h 22 min
